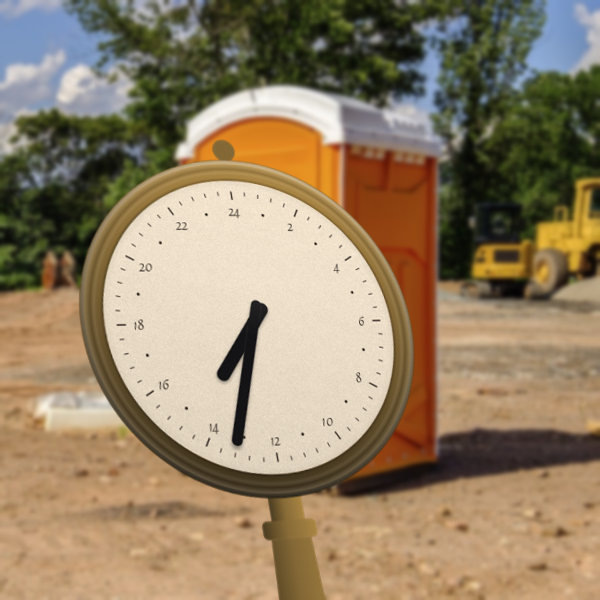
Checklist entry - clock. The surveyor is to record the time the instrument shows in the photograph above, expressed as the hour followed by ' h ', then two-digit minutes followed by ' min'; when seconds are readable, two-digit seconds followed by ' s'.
14 h 33 min
